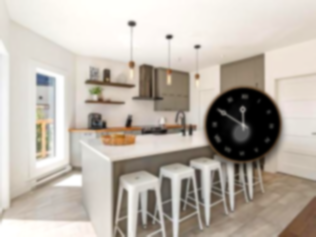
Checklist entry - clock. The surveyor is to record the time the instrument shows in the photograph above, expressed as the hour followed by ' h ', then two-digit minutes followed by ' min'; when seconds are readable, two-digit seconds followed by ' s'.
11 h 50 min
